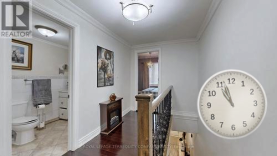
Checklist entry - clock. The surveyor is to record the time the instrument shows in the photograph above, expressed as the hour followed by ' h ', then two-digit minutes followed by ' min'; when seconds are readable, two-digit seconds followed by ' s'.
10 h 57 min
